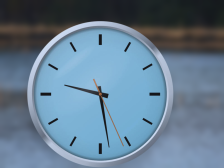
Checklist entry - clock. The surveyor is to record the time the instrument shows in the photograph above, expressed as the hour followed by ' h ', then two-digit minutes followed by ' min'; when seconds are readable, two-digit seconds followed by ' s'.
9 h 28 min 26 s
